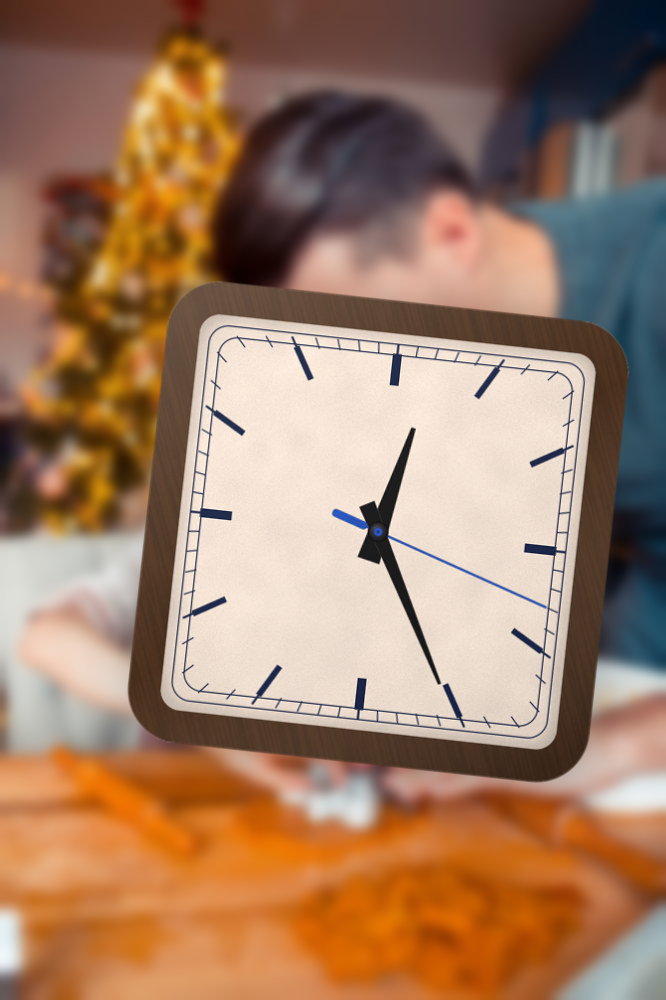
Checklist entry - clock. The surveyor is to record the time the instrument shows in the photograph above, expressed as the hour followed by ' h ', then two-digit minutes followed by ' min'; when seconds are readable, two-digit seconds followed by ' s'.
12 h 25 min 18 s
